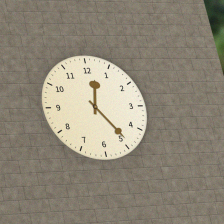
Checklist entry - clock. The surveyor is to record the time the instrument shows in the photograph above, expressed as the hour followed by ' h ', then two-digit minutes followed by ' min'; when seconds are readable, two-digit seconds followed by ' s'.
12 h 24 min
